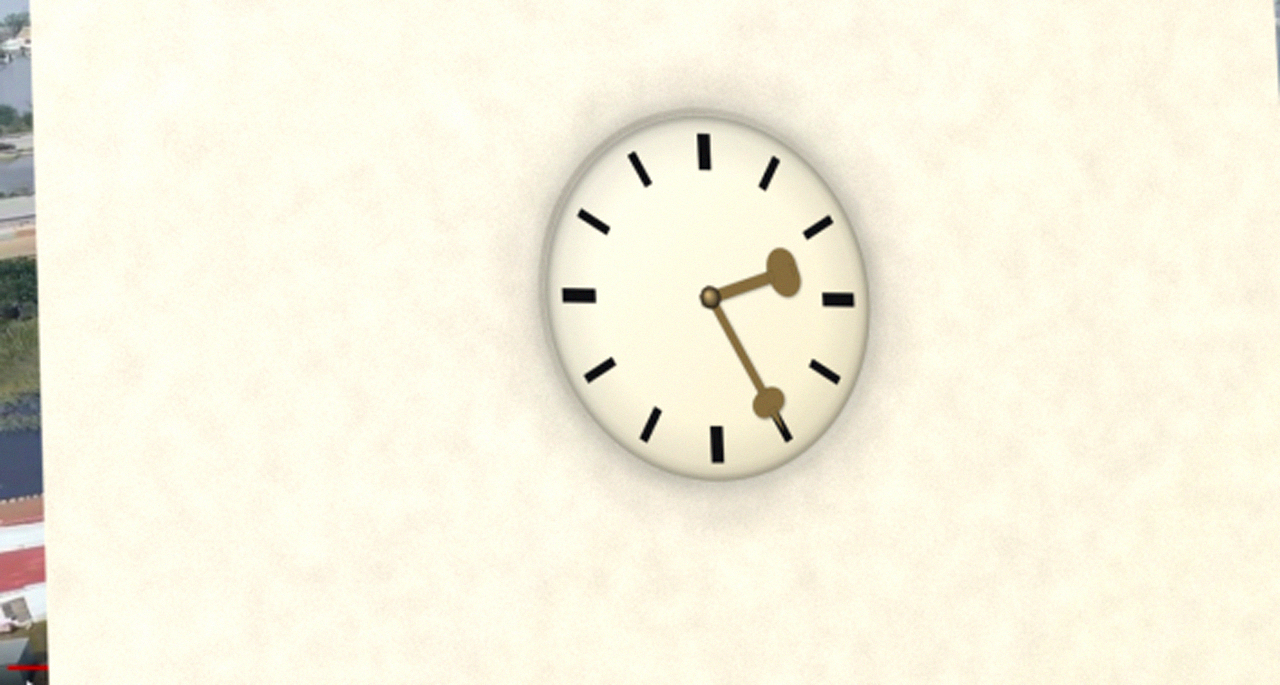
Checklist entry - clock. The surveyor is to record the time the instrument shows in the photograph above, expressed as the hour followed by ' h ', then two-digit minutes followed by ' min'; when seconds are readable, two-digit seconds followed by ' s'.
2 h 25 min
